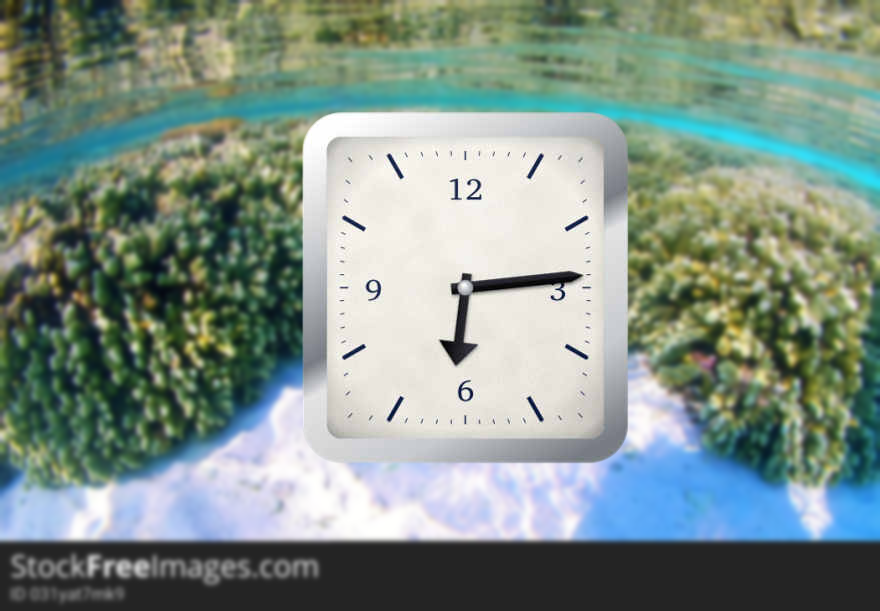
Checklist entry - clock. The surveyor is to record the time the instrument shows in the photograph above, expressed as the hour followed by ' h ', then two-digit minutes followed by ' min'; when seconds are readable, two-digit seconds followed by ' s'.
6 h 14 min
